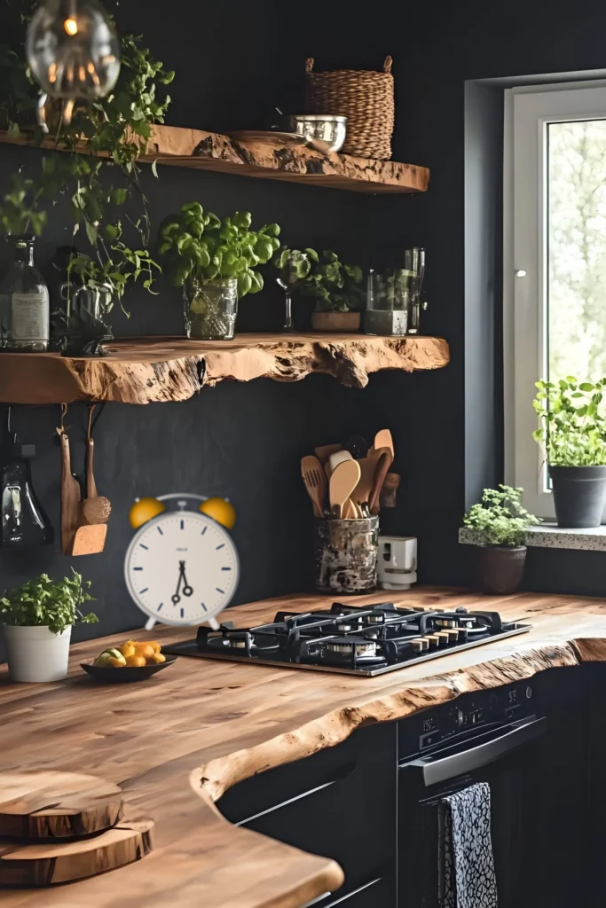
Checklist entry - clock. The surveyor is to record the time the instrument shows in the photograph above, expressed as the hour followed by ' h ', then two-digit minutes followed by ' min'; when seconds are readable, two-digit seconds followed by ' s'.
5 h 32 min
